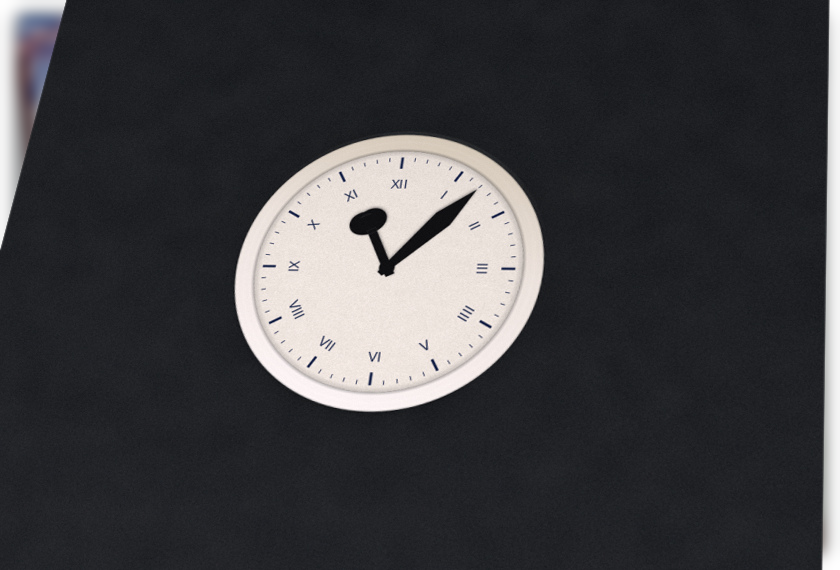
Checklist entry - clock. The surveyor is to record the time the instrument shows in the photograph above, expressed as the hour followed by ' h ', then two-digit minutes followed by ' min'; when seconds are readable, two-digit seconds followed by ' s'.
11 h 07 min
